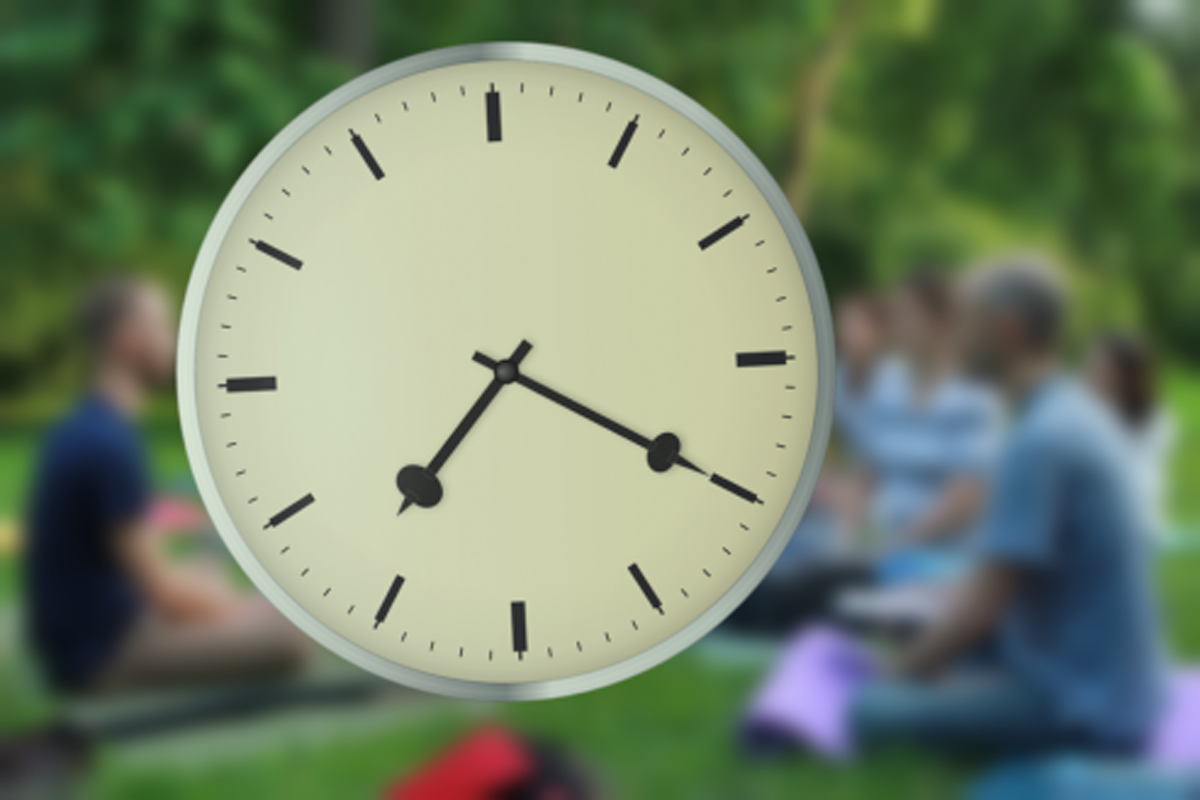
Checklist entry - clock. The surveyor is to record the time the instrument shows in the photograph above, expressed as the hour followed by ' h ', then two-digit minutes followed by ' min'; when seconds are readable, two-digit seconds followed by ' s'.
7 h 20 min
